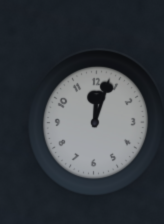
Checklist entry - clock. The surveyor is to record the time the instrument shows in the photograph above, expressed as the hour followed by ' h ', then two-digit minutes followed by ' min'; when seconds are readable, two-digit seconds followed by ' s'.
12 h 03 min
